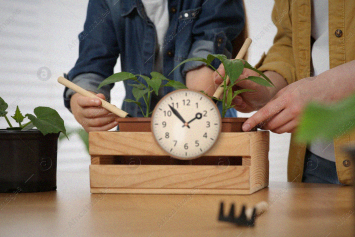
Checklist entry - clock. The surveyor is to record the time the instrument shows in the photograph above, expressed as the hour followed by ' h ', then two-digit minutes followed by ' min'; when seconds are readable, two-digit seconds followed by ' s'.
1 h 53 min
